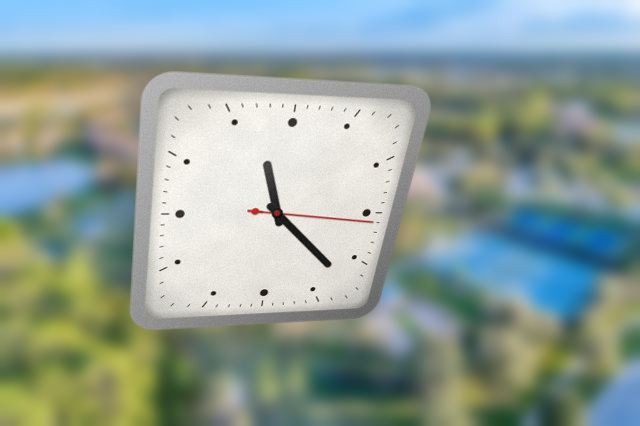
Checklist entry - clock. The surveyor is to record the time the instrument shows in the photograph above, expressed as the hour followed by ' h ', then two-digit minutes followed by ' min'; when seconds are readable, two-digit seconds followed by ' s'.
11 h 22 min 16 s
